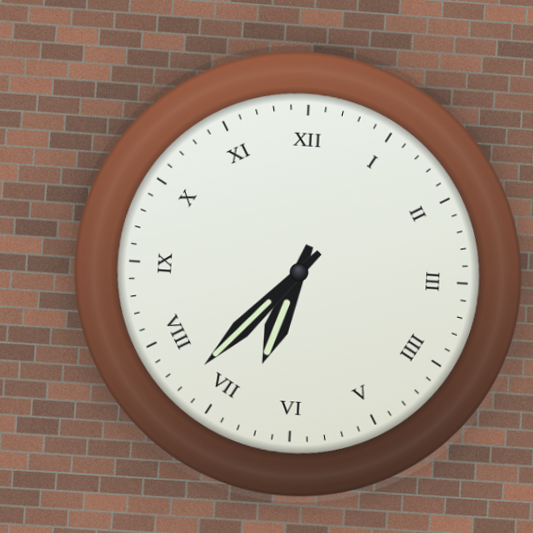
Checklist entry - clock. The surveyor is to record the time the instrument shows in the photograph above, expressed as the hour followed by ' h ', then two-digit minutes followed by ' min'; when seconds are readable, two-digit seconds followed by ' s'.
6 h 37 min
